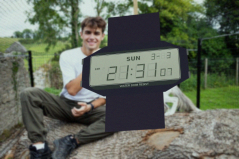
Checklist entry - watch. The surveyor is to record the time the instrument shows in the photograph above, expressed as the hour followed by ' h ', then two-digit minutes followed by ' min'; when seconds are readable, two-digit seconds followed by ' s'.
21 h 31 min 07 s
